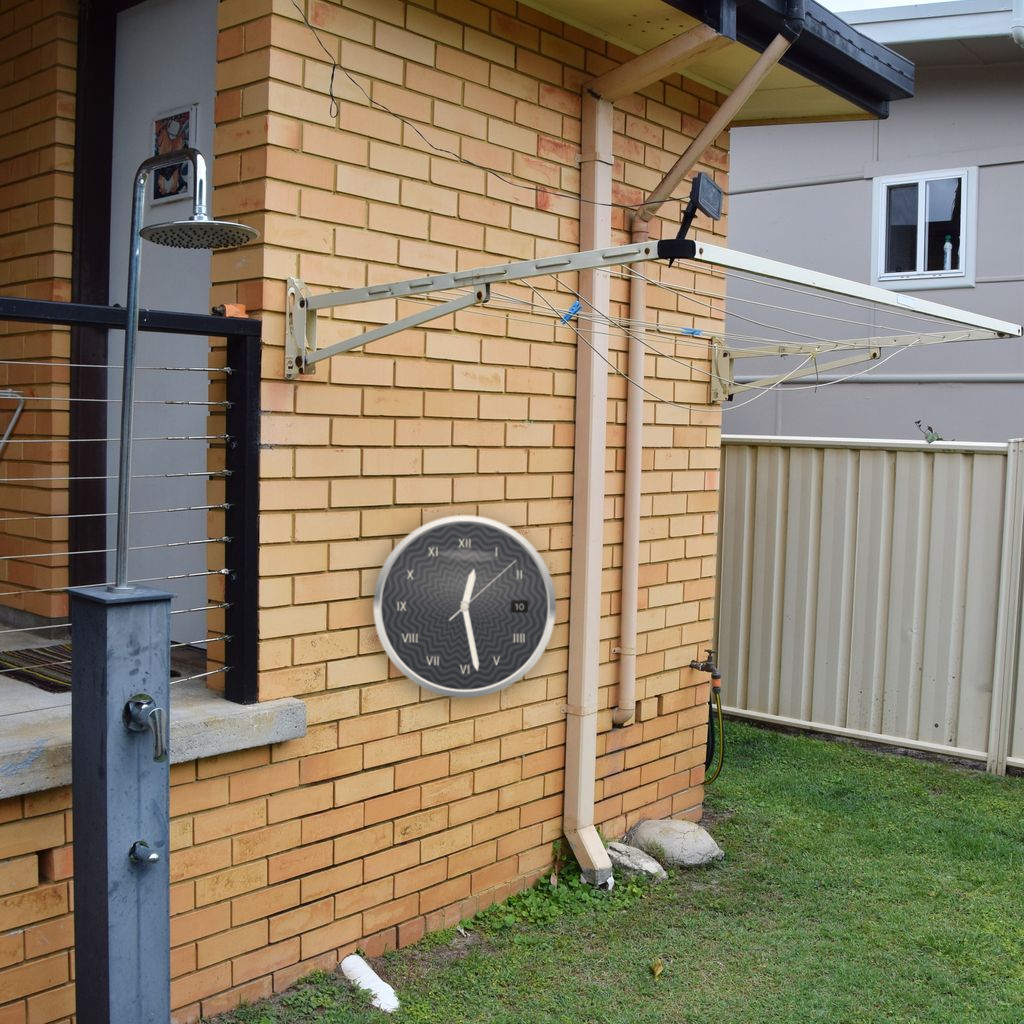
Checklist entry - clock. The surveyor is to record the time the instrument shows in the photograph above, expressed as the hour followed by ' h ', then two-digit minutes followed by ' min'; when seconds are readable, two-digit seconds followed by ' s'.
12 h 28 min 08 s
